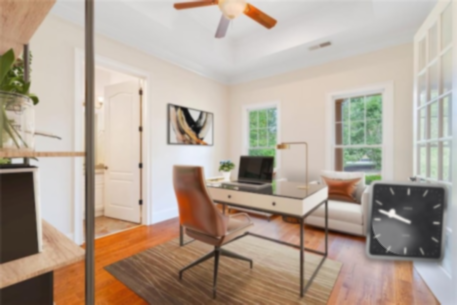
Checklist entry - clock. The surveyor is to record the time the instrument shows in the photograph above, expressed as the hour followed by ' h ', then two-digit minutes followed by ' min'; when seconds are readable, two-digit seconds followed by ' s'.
9 h 48 min
